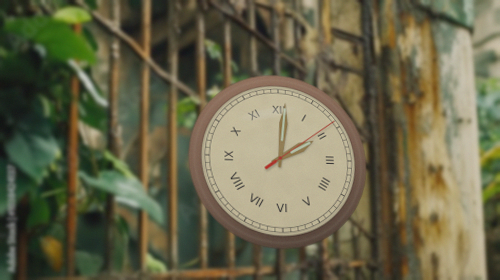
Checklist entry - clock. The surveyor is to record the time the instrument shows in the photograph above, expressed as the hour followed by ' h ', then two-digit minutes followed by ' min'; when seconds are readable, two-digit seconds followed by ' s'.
2 h 01 min 09 s
